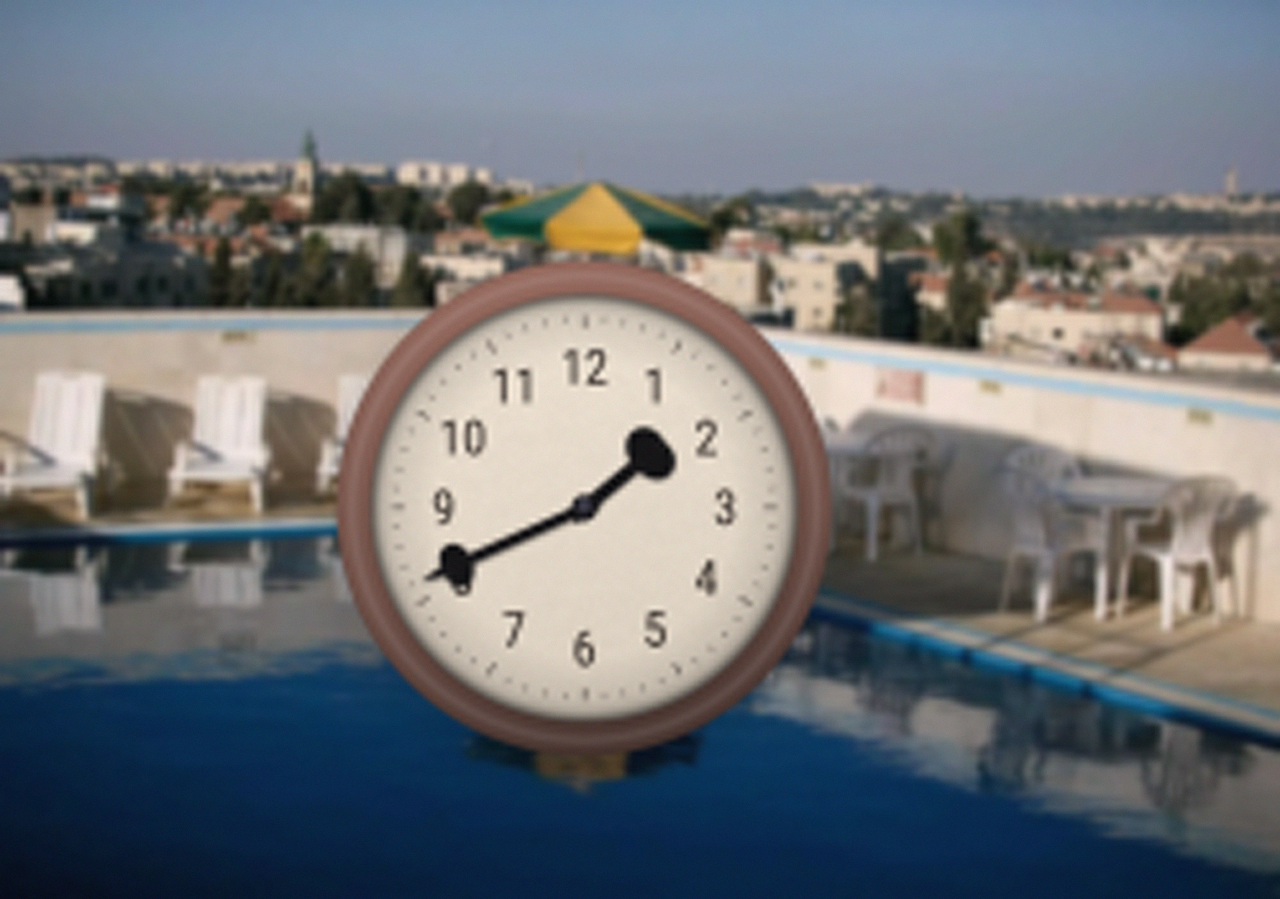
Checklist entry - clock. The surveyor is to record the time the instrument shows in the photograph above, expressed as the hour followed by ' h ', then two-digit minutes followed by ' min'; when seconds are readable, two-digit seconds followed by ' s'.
1 h 41 min
